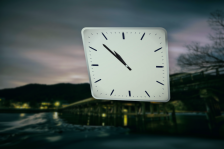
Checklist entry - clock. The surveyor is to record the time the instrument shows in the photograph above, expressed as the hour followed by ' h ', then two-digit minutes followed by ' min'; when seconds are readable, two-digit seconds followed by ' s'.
10 h 53 min
